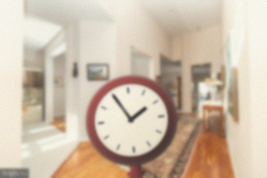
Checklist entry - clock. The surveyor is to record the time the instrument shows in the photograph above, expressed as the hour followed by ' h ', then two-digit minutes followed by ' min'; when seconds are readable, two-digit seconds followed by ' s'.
1 h 55 min
